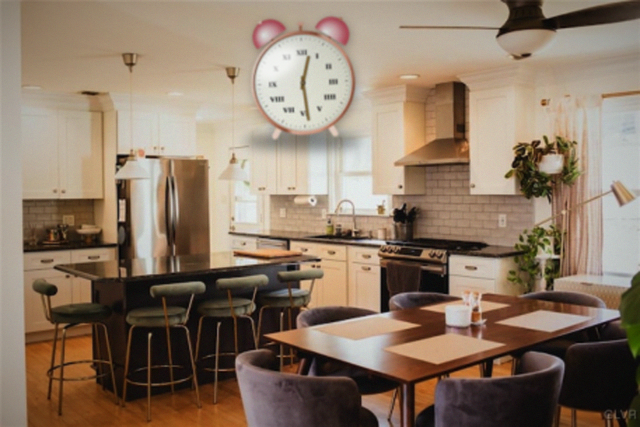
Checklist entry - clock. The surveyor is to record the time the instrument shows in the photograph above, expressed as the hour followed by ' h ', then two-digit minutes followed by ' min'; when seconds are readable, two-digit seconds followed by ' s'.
12 h 29 min
